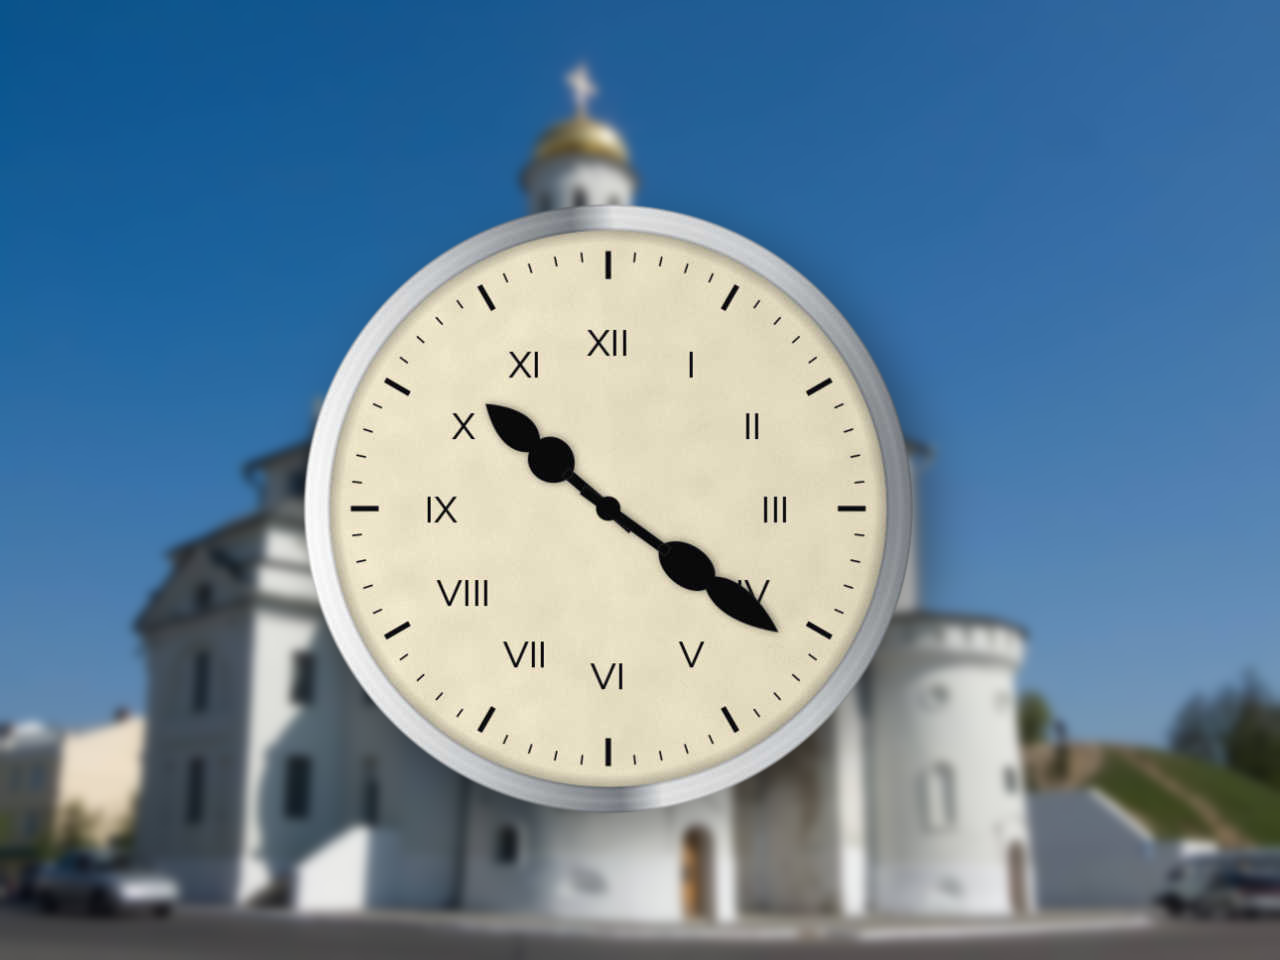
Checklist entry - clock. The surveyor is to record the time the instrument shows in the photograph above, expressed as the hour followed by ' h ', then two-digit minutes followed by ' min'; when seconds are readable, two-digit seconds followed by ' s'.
10 h 21 min
